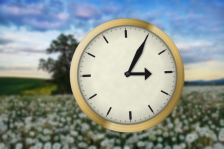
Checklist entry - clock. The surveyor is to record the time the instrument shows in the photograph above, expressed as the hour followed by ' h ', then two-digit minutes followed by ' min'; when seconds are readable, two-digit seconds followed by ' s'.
3 h 05 min
